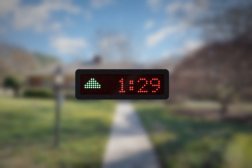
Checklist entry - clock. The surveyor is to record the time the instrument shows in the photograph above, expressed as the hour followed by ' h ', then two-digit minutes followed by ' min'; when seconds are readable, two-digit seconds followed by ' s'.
1 h 29 min
